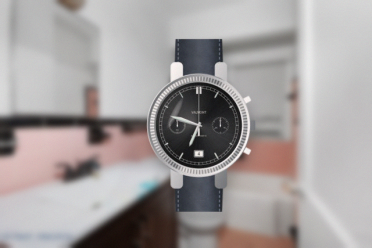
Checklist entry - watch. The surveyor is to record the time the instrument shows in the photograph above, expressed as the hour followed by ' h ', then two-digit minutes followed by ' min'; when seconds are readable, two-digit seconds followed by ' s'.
6 h 48 min
